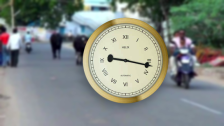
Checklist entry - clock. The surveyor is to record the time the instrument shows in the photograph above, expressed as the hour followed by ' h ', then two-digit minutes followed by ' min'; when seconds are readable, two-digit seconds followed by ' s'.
9 h 17 min
